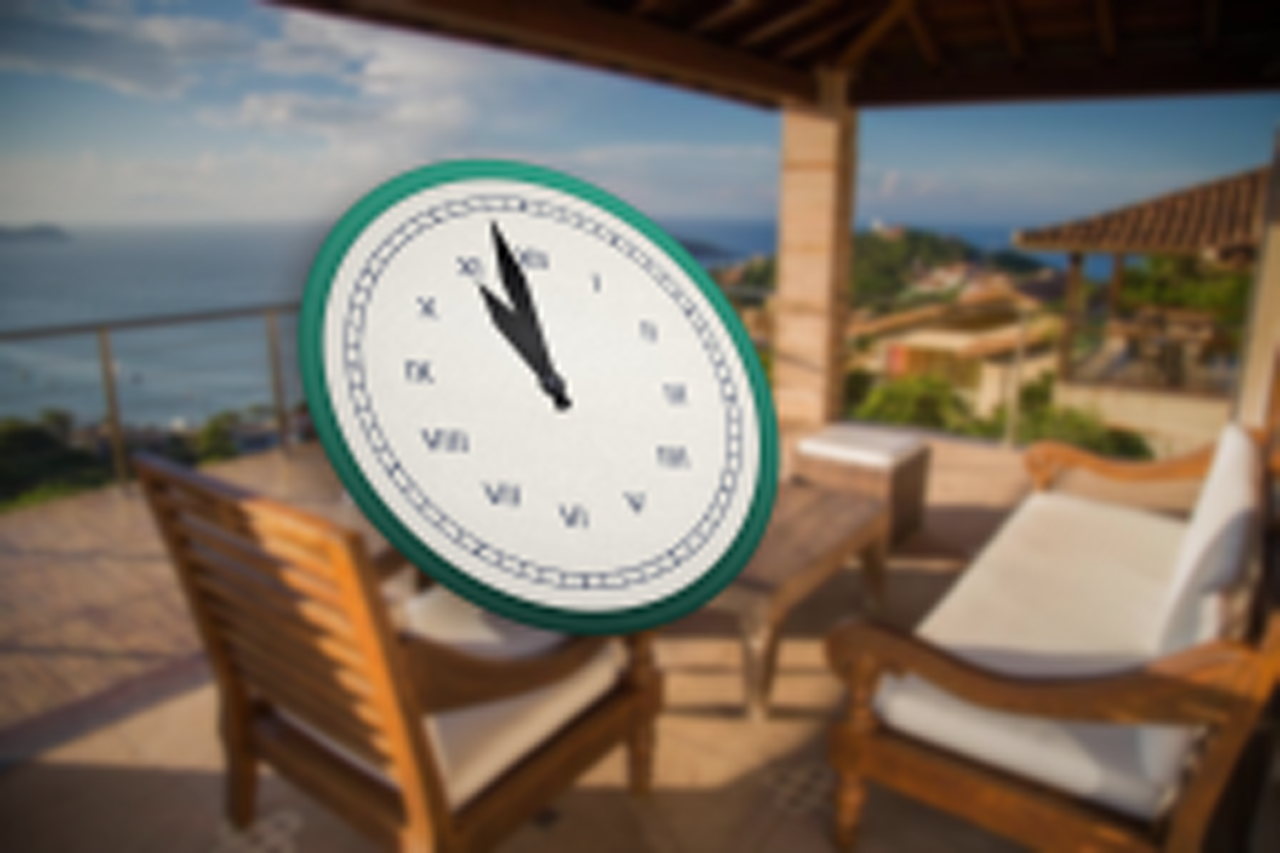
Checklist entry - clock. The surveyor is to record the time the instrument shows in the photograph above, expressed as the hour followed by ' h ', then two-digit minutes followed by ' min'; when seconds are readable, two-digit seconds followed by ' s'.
10 h 58 min
